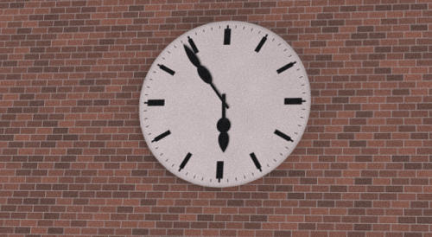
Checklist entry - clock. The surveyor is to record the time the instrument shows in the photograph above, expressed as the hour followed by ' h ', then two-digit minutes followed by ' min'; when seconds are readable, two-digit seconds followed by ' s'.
5 h 54 min
